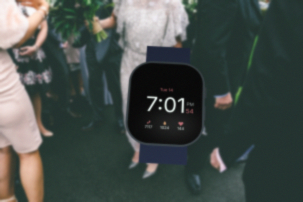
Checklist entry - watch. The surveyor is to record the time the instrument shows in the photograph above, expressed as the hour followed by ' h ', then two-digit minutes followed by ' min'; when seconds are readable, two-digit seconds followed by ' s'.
7 h 01 min
